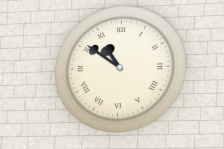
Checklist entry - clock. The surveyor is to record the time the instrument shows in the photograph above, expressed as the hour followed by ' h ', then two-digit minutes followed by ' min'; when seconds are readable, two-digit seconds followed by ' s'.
10 h 51 min
